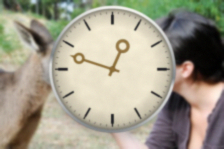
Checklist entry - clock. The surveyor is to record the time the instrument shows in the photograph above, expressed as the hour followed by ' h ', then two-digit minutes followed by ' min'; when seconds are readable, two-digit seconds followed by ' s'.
12 h 48 min
